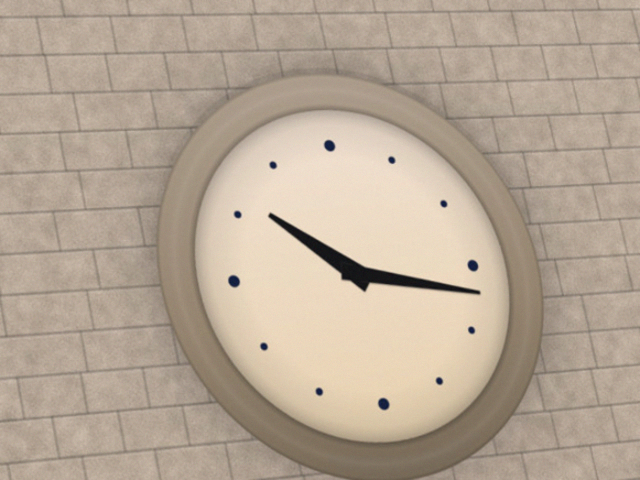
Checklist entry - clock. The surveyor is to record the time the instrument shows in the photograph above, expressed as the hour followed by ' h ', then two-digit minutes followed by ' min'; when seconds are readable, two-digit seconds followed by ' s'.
10 h 17 min
